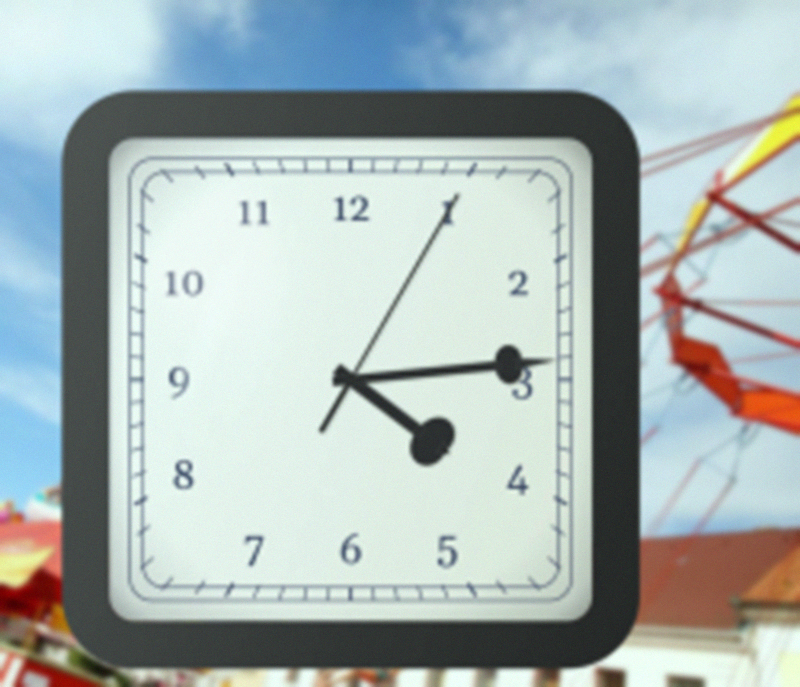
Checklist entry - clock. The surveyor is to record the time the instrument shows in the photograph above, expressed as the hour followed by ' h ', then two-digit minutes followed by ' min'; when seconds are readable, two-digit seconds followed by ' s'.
4 h 14 min 05 s
